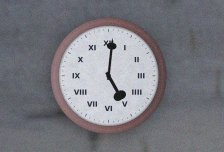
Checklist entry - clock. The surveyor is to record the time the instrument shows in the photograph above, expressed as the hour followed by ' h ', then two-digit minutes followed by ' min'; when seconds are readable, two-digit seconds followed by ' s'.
5 h 01 min
